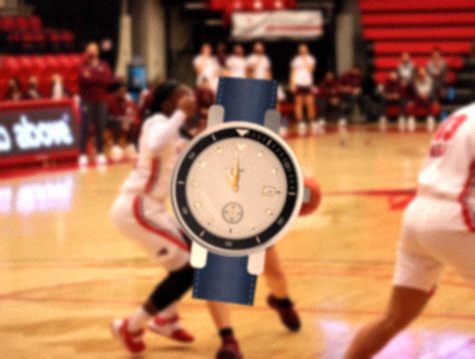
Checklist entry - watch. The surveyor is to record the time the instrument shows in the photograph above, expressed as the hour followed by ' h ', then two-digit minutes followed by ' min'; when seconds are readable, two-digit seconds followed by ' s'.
10 h 59 min
